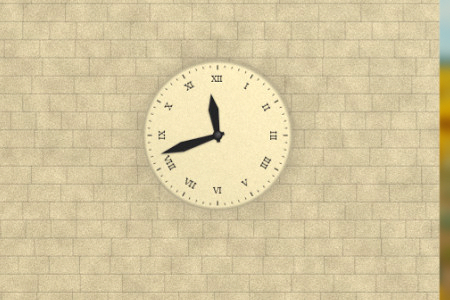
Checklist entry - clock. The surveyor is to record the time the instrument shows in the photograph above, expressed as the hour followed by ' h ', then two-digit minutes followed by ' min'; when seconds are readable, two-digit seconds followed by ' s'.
11 h 42 min
